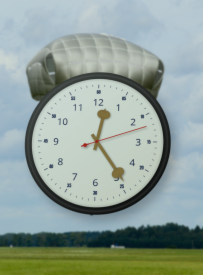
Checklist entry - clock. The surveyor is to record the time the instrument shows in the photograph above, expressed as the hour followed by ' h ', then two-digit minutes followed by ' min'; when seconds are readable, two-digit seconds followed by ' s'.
12 h 24 min 12 s
